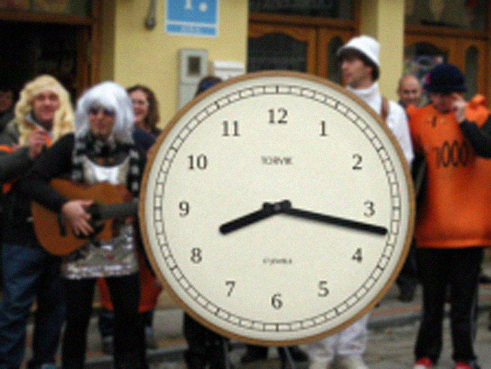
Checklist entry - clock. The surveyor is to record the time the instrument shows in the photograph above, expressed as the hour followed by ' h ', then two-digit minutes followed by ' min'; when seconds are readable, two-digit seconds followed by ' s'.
8 h 17 min
